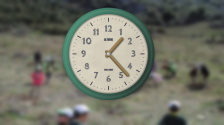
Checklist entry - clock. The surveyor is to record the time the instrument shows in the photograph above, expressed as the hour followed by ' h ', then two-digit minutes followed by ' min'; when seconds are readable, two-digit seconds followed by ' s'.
1 h 23 min
